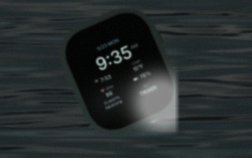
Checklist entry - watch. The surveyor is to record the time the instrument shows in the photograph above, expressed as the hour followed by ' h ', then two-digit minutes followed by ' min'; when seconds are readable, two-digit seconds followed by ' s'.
9 h 35 min
